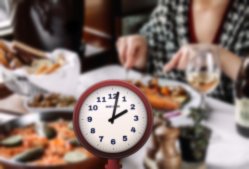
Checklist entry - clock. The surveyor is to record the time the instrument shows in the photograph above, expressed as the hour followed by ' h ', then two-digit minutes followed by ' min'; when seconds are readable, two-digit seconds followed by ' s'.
2 h 02 min
